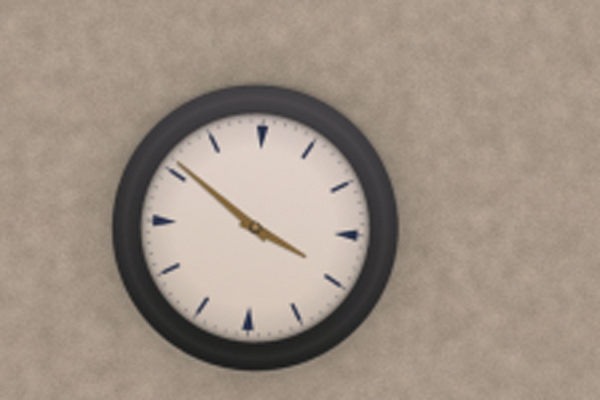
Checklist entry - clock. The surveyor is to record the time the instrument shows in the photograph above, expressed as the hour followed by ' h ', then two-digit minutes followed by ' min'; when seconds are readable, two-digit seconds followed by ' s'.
3 h 51 min
